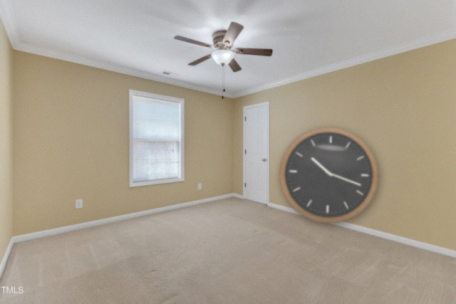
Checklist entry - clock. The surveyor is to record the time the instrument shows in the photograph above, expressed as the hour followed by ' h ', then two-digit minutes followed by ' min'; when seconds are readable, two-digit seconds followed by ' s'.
10 h 18 min
